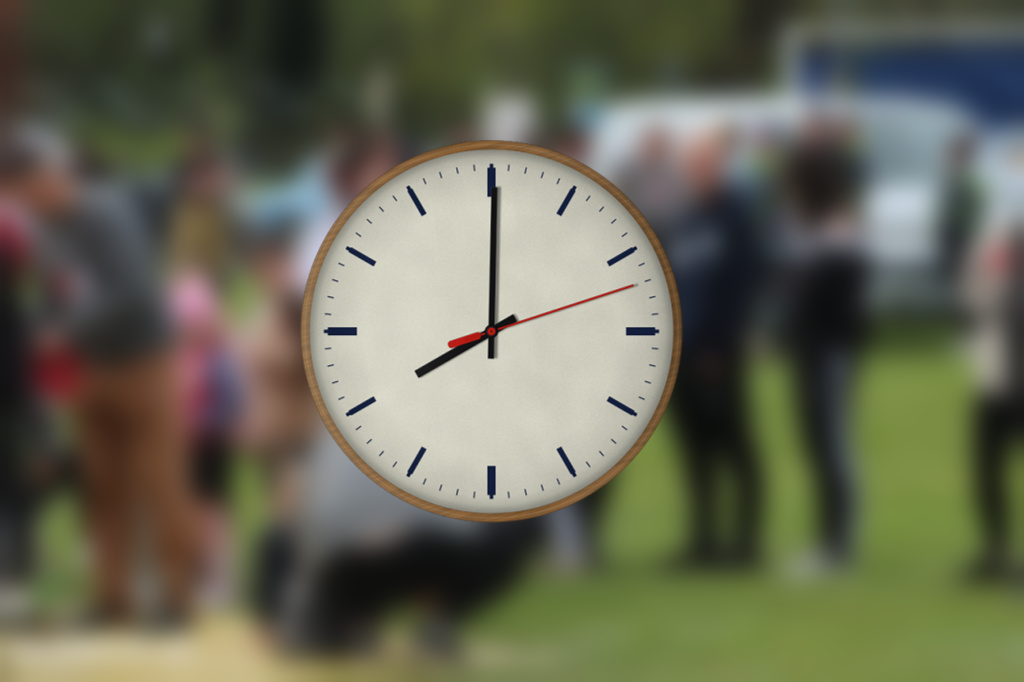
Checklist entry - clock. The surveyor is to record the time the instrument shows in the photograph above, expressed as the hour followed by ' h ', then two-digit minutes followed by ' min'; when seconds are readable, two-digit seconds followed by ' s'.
8 h 00 min 12 s
